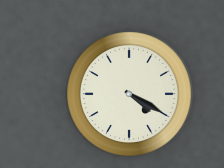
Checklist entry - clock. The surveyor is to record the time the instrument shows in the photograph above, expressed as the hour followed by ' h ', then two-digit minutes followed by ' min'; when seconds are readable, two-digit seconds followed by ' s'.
4 h 20 min
